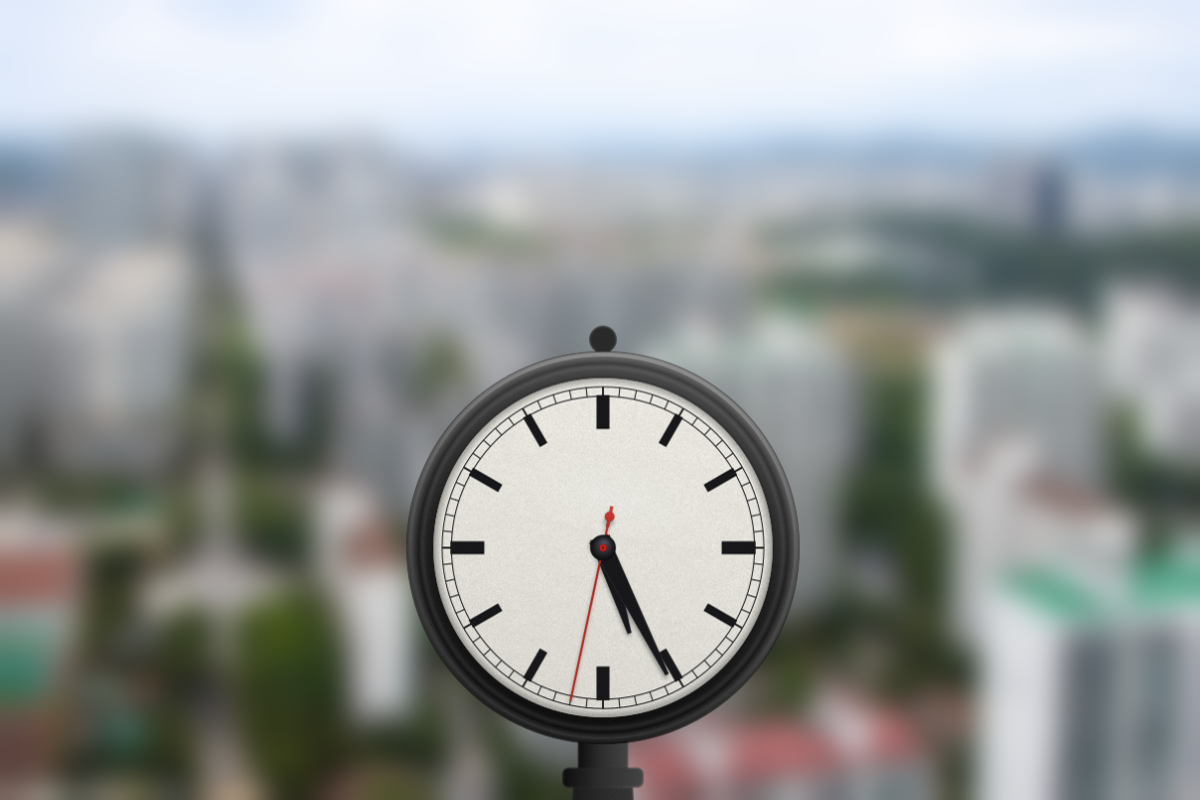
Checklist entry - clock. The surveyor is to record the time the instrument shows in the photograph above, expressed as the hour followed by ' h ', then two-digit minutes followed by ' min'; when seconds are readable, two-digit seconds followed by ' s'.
5 h 25 min 32 s
